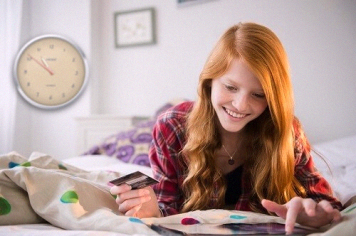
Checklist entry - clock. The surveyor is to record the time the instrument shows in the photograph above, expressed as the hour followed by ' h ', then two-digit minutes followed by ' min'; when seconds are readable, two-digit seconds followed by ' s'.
10 h 51 min
